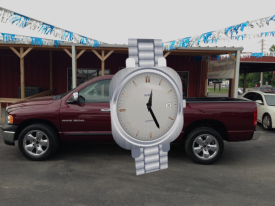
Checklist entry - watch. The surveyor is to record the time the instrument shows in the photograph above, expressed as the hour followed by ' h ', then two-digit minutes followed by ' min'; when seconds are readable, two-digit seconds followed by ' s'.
12 h 26 min
